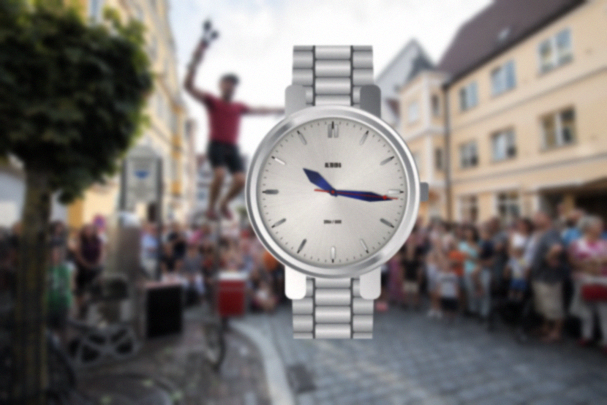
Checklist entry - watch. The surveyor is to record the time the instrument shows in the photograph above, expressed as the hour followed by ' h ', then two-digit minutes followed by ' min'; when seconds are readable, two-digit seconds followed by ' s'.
10 h 16 min 16 s
